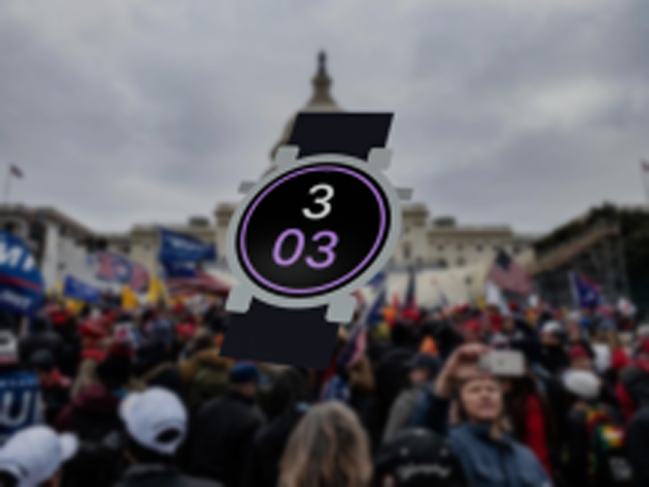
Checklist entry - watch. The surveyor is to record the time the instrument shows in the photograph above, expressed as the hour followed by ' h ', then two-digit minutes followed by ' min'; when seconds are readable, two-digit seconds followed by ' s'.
3 h 03 min
